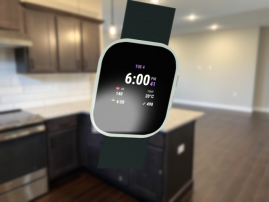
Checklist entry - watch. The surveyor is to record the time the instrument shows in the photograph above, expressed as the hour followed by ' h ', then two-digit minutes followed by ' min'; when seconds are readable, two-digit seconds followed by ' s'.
6 h 00 min
